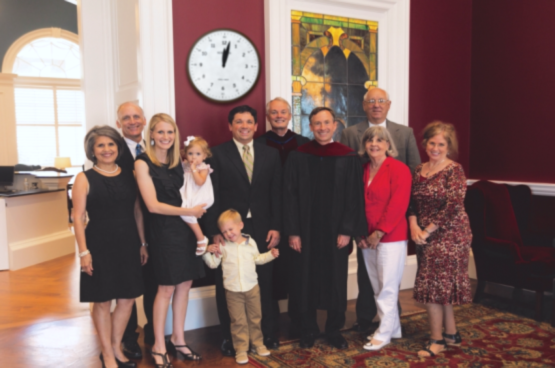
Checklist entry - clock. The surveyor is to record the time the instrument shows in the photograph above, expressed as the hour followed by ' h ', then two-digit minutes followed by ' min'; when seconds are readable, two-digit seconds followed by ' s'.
12 h 02 min
